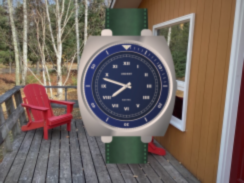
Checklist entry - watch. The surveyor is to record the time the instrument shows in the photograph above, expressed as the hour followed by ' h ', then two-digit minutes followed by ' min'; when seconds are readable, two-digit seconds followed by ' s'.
7 h 48 min
